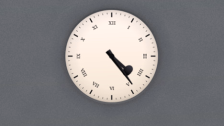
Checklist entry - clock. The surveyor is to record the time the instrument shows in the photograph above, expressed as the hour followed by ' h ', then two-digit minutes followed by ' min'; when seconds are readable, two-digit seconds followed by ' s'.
4 h 24 min
